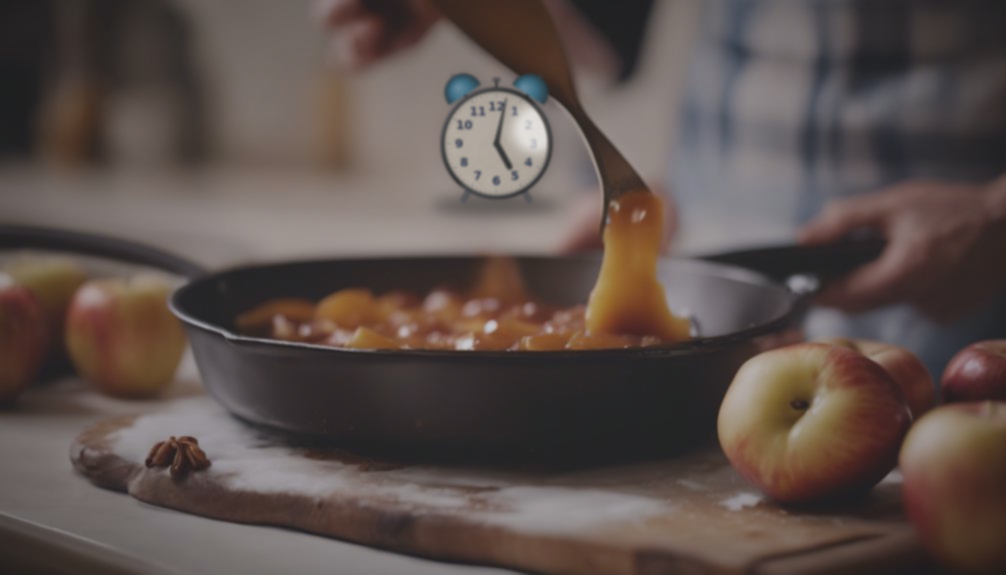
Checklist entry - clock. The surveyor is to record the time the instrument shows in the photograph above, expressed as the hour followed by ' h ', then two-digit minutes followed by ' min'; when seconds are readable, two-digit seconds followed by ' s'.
5 h 02 min
